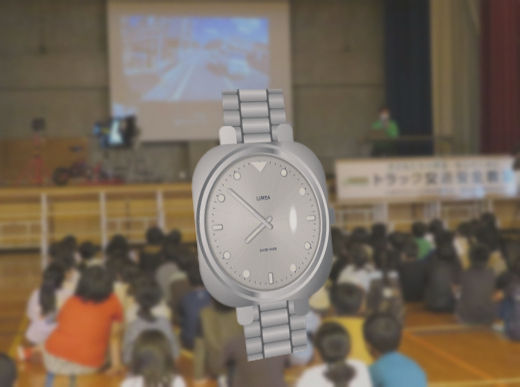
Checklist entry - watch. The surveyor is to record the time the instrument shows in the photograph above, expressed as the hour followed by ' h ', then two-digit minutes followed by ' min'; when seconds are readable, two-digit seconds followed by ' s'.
7 h 52 min
